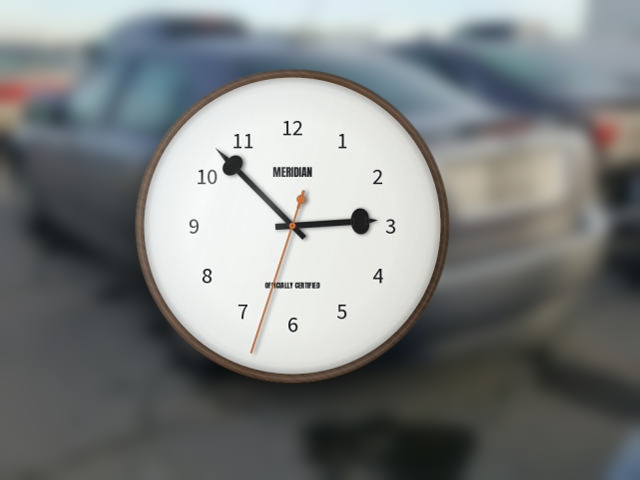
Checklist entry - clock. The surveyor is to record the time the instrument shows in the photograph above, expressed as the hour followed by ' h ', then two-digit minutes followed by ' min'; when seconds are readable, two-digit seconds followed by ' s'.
2 h 52 min 33 s
